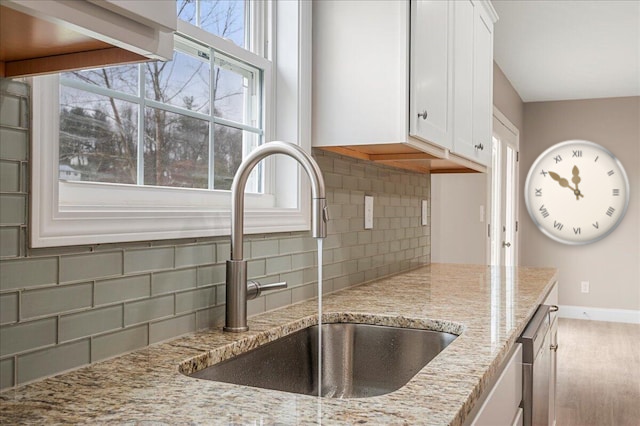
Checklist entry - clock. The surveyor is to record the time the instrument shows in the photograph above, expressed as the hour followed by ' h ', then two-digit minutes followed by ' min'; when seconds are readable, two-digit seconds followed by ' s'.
11 h 51 min
